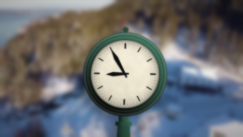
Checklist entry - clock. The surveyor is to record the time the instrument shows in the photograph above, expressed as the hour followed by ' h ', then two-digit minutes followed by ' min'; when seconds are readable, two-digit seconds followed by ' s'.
8 h 55 min
